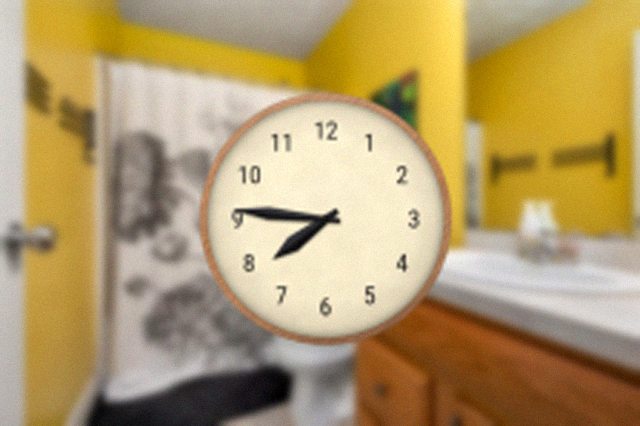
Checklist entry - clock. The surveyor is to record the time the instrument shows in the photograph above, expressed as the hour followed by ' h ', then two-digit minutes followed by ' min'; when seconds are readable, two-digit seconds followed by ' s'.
7 h 46 min
